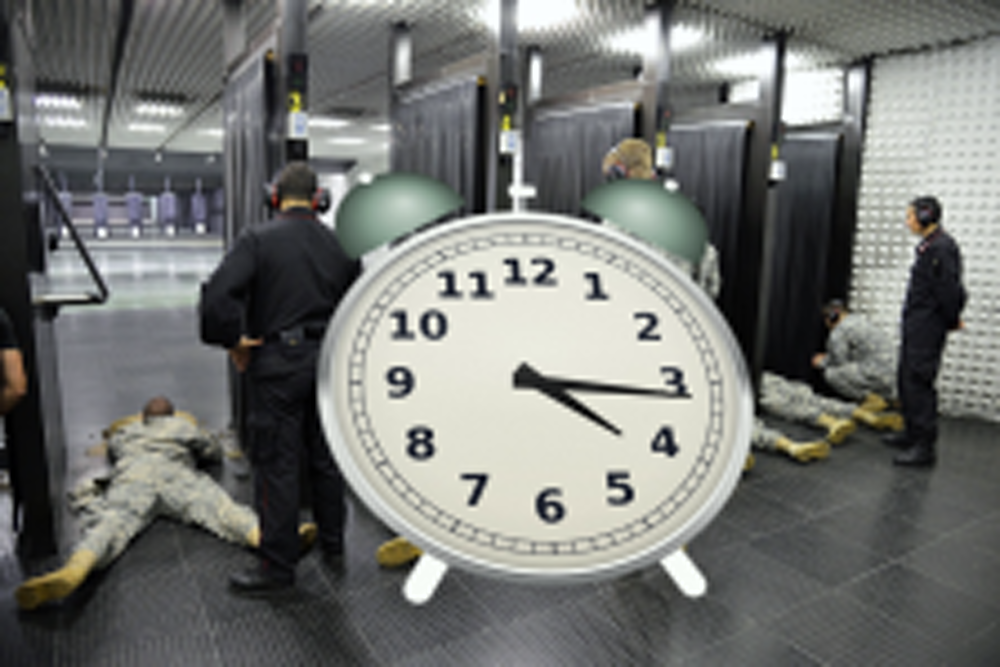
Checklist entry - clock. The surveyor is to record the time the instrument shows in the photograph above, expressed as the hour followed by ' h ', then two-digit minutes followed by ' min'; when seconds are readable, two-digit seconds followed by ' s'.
4 h 16 min
